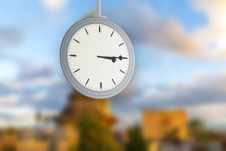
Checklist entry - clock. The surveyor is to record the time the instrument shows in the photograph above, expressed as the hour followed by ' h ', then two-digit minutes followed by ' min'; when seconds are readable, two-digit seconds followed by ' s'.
3 h 15 min
